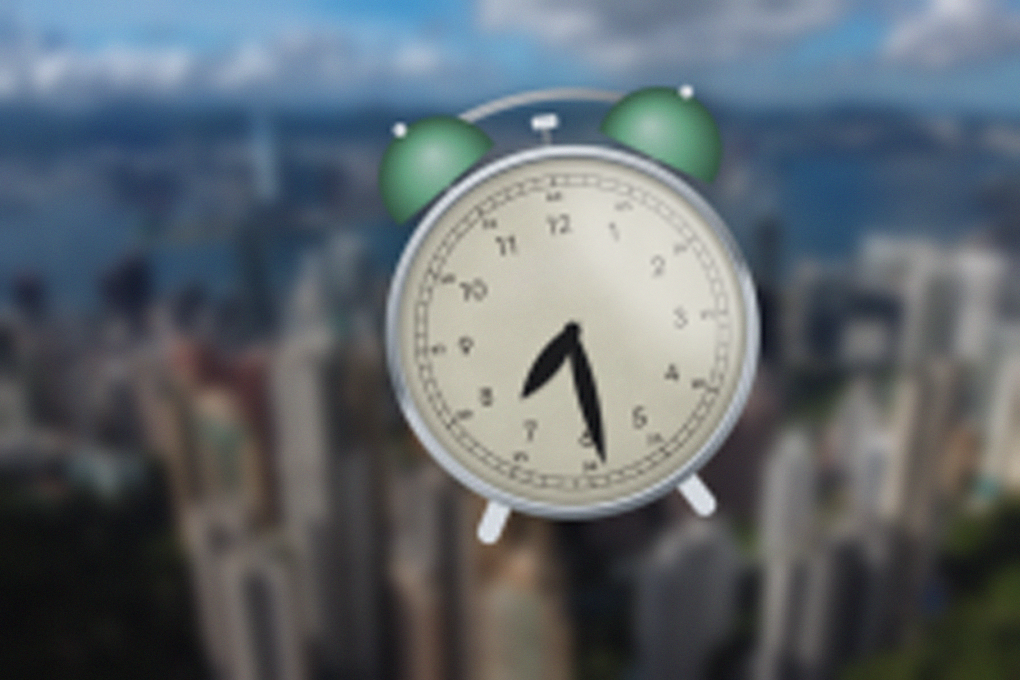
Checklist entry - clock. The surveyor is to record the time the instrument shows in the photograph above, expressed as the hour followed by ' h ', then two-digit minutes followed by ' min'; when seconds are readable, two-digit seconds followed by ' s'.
7 h 29 min
